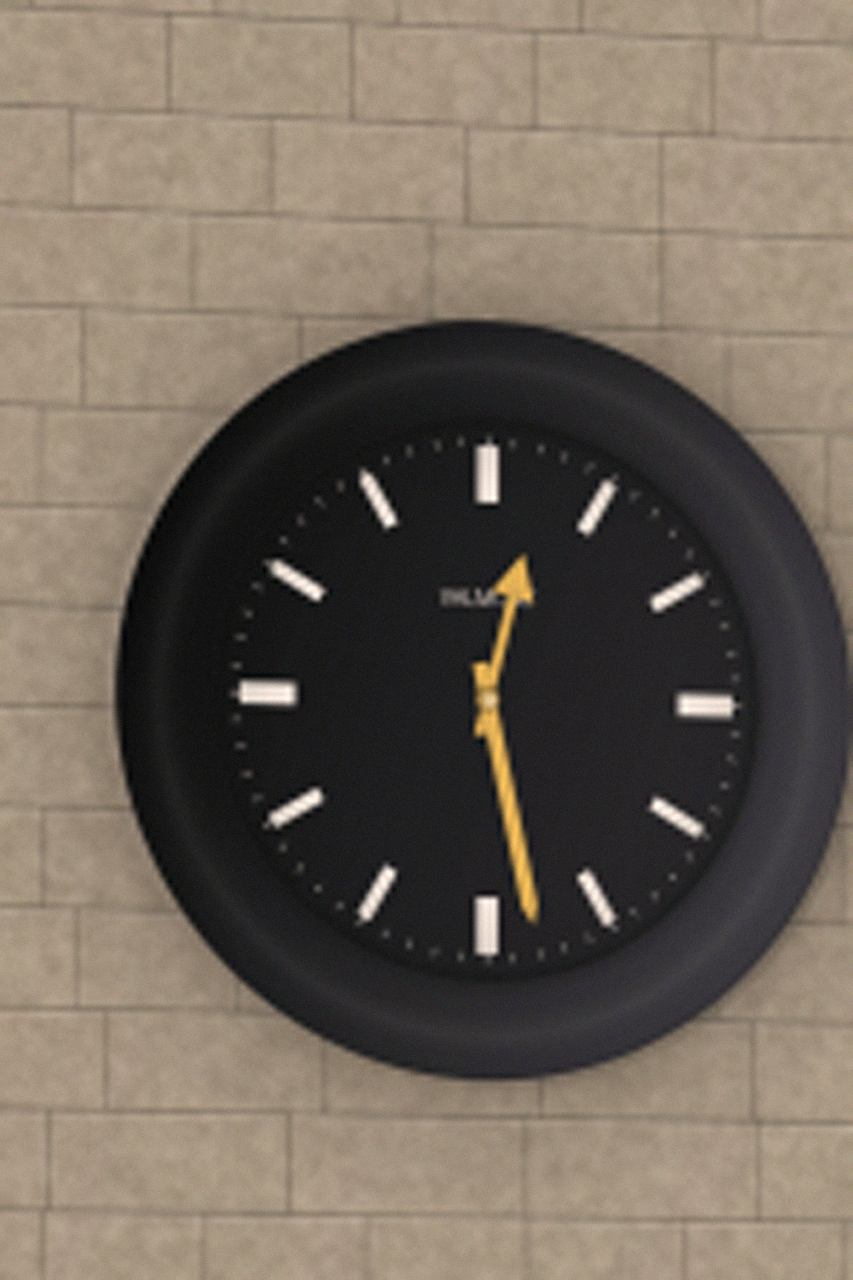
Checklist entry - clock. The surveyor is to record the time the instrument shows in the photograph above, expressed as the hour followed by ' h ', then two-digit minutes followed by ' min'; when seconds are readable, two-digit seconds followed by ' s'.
12 h 28 min
